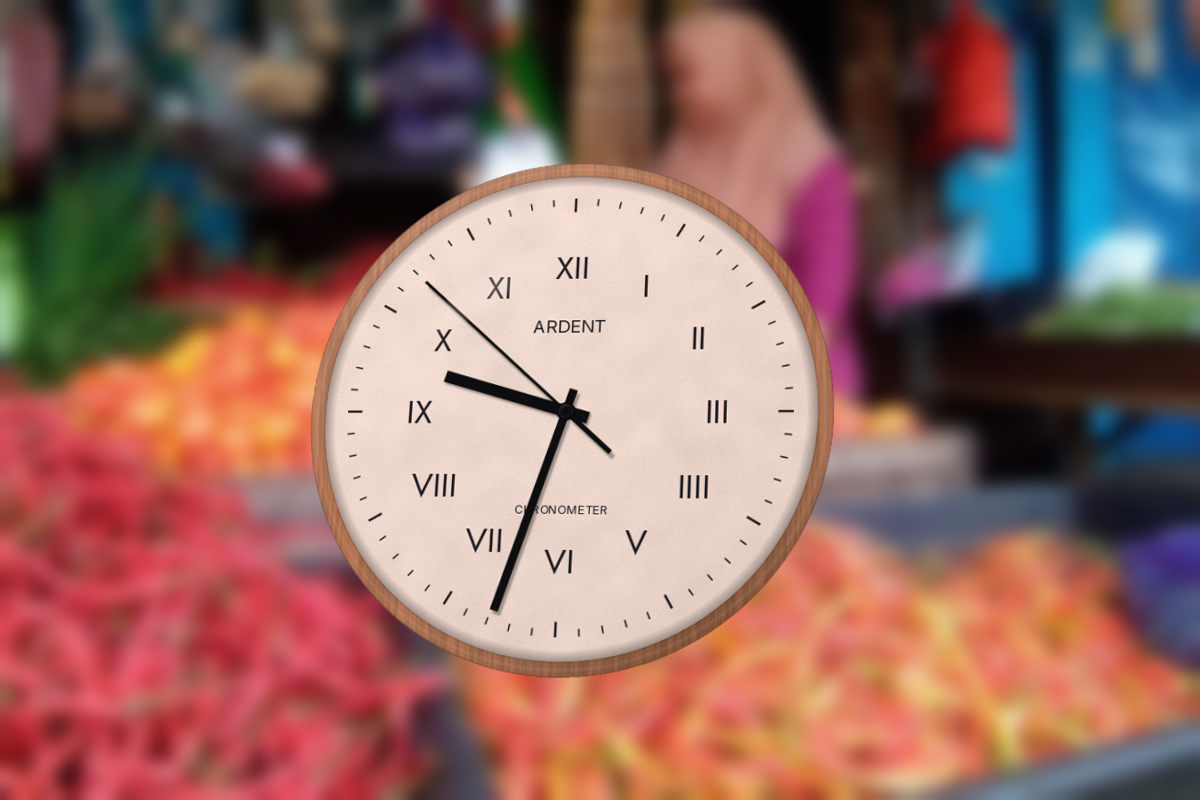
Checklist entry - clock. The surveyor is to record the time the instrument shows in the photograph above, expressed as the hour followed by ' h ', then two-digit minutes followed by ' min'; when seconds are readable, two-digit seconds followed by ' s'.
9 h 32 min 52 s
